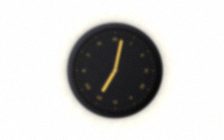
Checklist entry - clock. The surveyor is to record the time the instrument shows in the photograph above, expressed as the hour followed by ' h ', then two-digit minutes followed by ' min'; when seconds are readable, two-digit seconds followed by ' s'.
7 h 02 min
